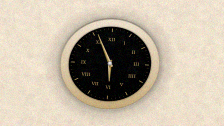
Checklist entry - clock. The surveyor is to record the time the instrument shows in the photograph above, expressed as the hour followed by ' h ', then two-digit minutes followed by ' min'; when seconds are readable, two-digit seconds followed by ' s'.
5 h 56 min
